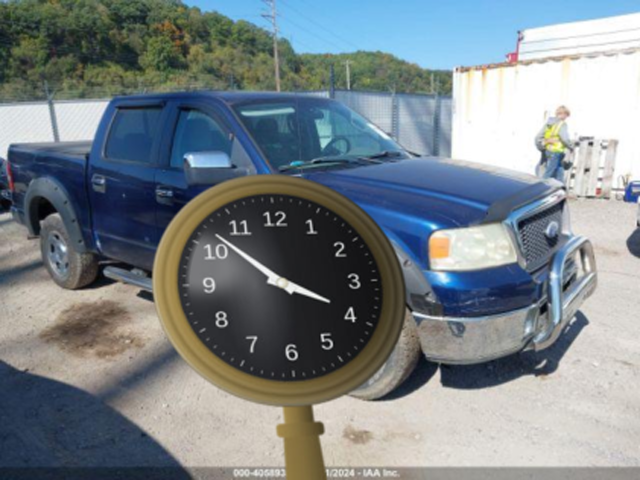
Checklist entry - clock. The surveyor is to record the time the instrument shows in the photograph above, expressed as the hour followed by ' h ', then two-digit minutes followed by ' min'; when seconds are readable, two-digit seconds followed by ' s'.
3 h 52 min
